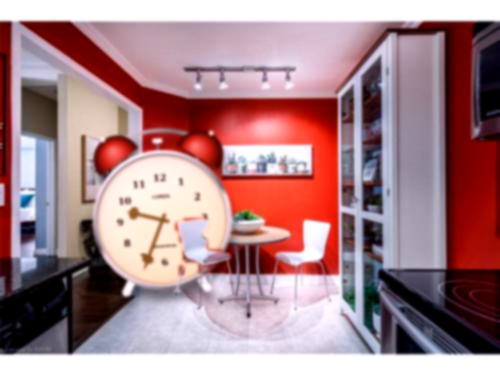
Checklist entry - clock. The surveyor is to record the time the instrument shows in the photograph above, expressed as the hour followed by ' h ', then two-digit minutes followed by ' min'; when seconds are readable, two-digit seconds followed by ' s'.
9 h 34 min
